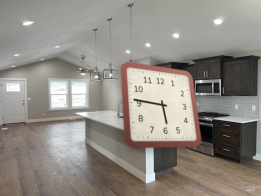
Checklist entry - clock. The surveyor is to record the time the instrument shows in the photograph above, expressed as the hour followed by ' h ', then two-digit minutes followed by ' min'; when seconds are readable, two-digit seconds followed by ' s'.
5 h 46 min
